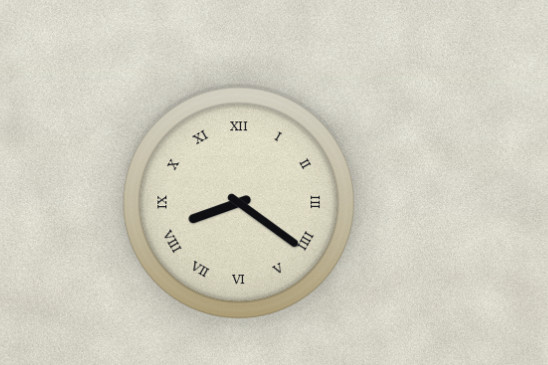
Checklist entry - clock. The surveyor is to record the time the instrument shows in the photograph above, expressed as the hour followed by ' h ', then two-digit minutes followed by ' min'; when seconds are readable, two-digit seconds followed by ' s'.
8 h 21 min
